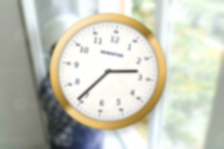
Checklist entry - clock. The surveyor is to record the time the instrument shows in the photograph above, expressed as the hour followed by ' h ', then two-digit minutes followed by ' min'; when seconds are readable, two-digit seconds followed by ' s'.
2 h 36 min
